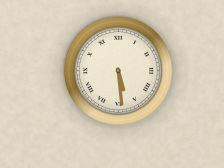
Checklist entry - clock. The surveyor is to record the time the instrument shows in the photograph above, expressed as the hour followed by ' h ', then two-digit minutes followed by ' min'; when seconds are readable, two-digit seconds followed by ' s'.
5 h 29 min
